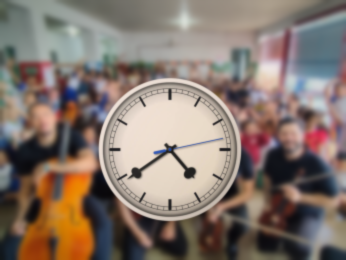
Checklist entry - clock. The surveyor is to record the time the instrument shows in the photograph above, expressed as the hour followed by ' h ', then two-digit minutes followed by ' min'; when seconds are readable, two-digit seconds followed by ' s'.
4 h 39 min 13 s
